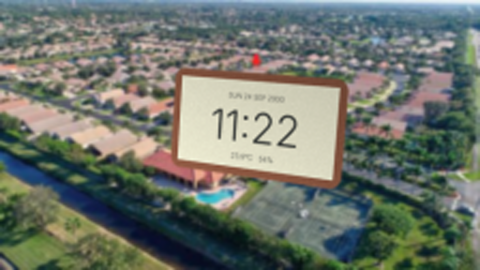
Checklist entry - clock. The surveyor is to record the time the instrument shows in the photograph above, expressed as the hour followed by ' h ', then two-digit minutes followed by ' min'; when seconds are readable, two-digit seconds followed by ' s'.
11 h 22 min
